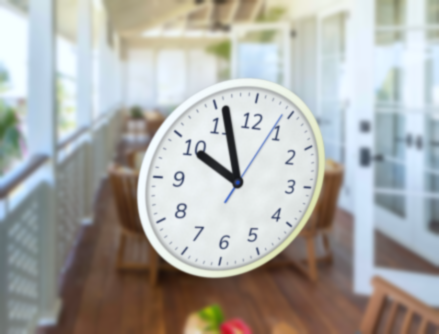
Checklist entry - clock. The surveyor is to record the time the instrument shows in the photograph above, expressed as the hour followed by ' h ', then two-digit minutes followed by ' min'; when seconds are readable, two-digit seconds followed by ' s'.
9 h 56 min 04 s
